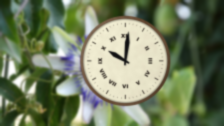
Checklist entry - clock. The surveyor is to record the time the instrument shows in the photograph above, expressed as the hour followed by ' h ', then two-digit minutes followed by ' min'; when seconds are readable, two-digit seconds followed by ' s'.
10 h 01 min
